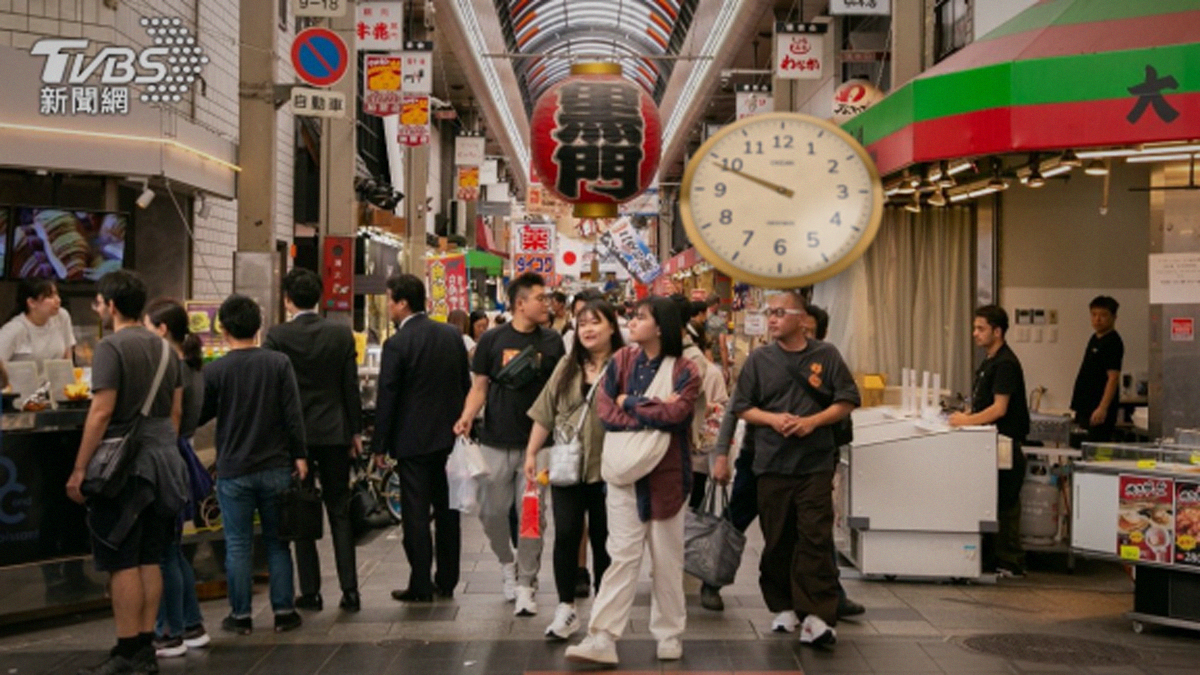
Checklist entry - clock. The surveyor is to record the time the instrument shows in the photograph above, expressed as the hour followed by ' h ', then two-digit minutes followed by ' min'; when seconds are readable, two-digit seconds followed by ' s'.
9 h 49 min
